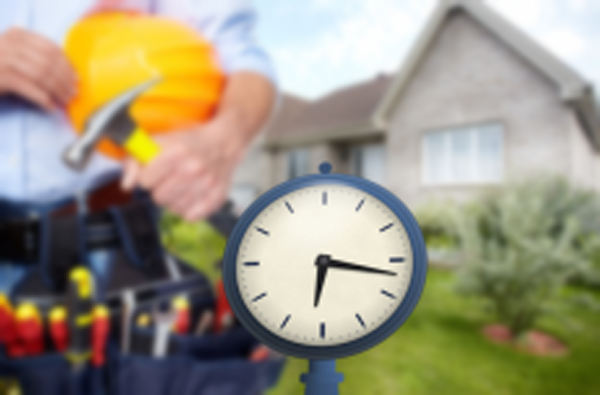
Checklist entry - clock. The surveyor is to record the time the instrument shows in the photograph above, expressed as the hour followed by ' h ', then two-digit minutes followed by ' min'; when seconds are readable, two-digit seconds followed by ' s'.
6 h 17 min
